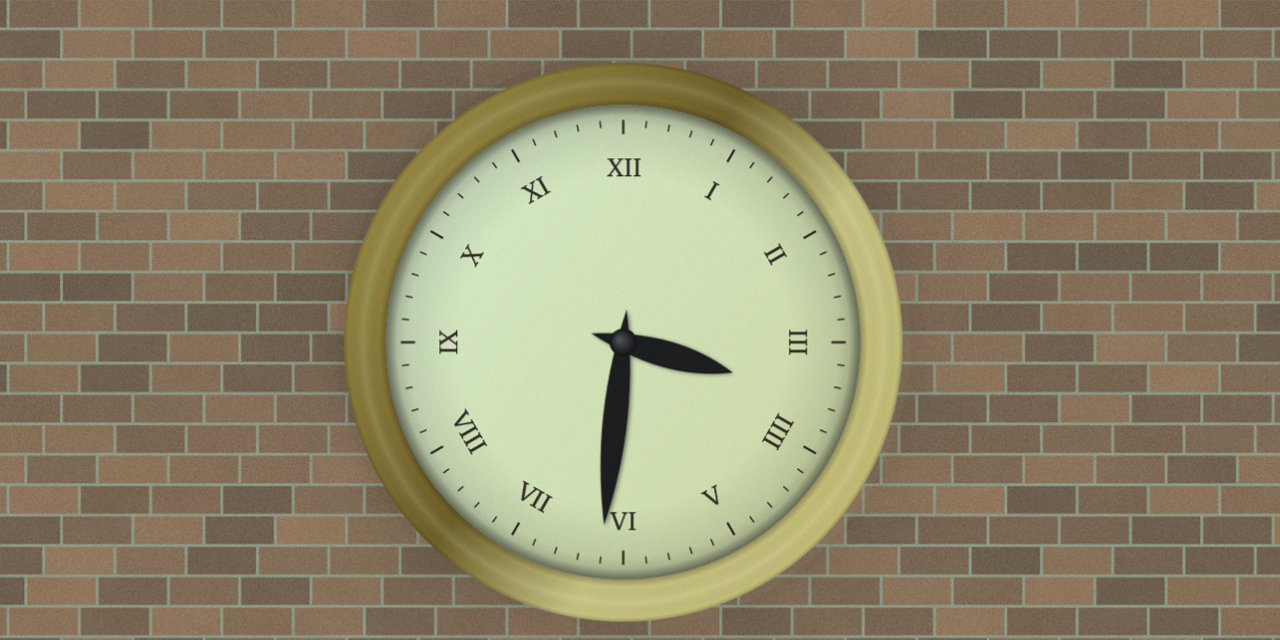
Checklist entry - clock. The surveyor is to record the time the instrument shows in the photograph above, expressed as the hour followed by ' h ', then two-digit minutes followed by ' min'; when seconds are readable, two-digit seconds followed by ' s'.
3 h 31 min
